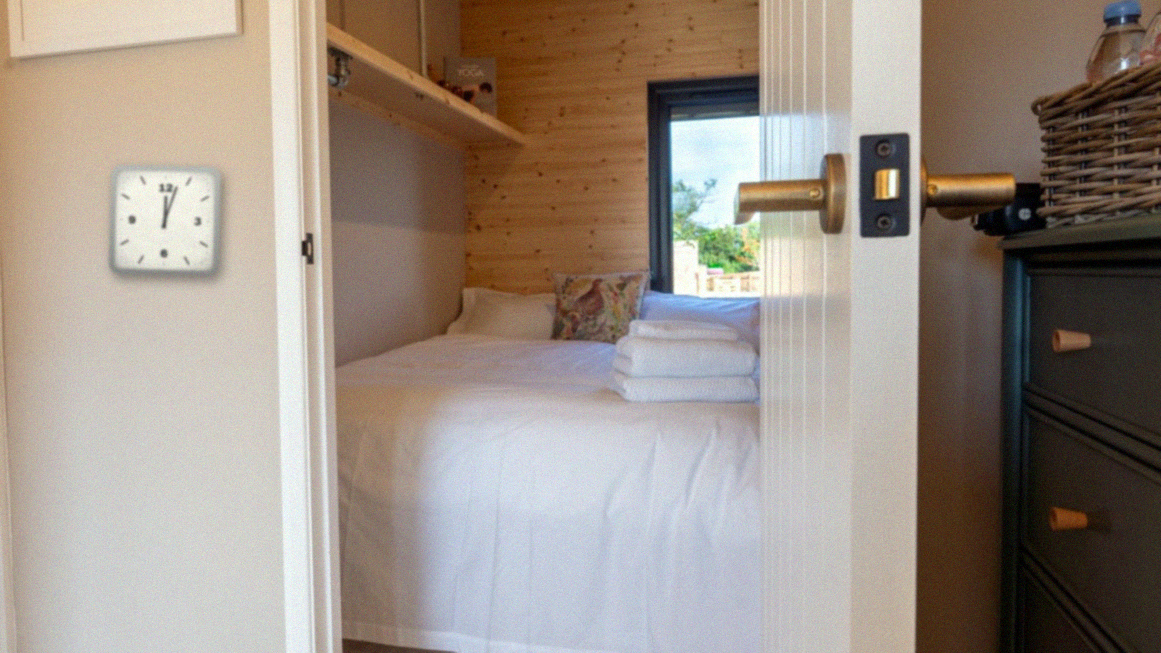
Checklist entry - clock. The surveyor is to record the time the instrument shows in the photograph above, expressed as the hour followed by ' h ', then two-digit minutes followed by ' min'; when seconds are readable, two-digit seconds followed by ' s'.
12 h 03 min
